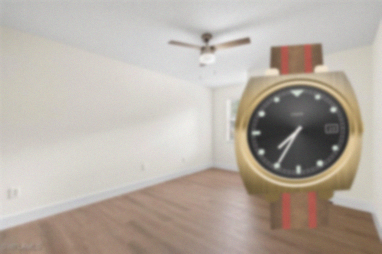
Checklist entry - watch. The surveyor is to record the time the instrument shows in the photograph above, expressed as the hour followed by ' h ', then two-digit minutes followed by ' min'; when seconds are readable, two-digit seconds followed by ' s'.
7 h 35 min
